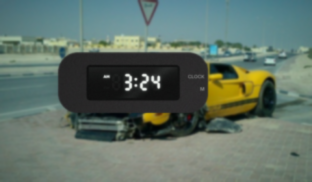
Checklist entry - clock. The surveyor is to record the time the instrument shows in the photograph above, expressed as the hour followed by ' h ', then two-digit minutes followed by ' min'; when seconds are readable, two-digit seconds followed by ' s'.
3 h 24 min
